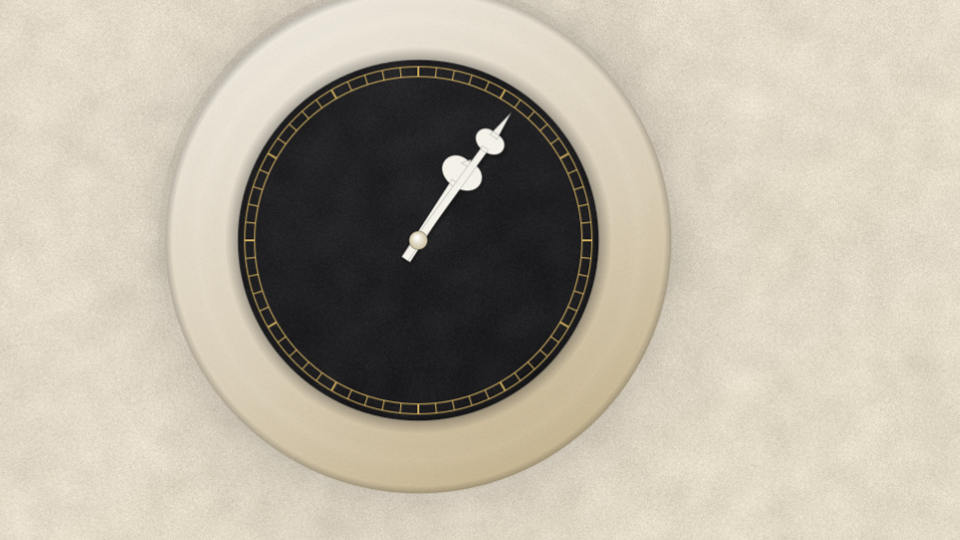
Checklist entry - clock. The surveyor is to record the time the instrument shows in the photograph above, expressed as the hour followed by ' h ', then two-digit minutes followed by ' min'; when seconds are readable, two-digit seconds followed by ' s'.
1 h 06 min
